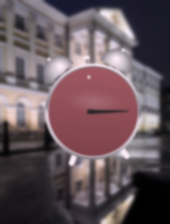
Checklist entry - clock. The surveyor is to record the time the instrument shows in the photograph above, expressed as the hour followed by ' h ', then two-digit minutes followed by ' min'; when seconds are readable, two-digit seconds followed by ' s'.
3 h 16 min
